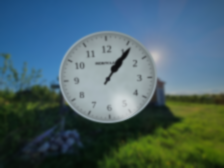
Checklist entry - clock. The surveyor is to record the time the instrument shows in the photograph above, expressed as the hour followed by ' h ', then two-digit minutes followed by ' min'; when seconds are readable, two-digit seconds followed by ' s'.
1 h 06 min
